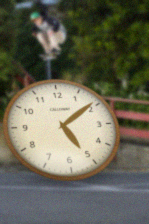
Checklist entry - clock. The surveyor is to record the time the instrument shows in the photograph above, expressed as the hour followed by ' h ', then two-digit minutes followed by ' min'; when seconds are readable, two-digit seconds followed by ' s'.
5 h 09 min
